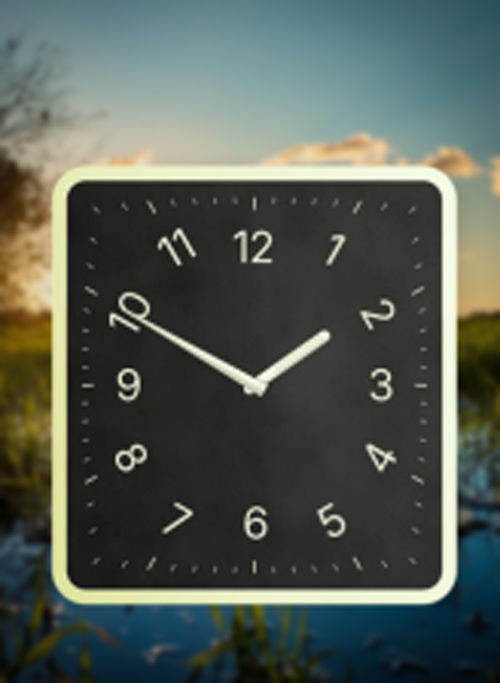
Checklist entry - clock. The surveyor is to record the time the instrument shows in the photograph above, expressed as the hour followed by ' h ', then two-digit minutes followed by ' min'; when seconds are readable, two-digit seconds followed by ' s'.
1 h 50 min
